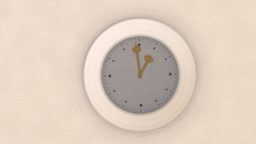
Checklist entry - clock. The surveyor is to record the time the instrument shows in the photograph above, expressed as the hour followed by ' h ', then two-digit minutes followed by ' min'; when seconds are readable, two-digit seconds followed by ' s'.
12 h 59 min
